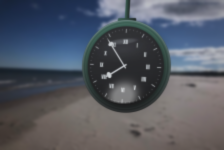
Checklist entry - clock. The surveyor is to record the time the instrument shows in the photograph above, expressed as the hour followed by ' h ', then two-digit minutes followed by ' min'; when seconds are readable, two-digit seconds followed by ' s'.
7 h 54 min
